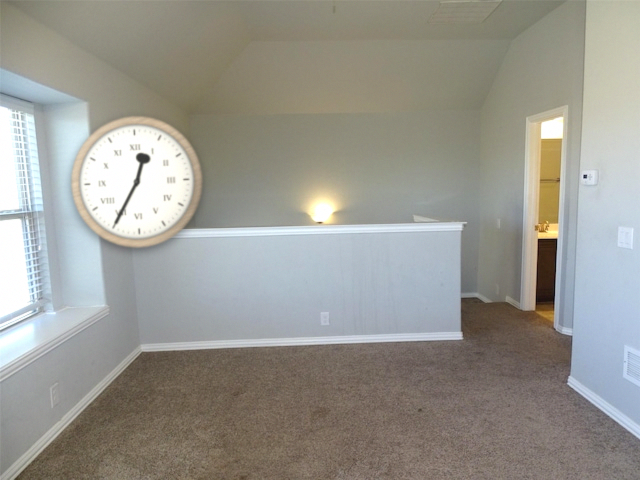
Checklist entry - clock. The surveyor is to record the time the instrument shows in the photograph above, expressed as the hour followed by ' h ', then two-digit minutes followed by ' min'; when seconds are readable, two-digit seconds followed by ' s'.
12 h 35 min
